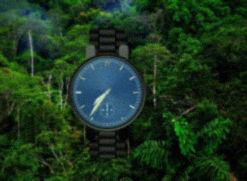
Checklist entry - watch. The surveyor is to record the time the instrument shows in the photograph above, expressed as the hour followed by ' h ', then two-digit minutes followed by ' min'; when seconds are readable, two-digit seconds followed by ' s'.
7 h 36 min
